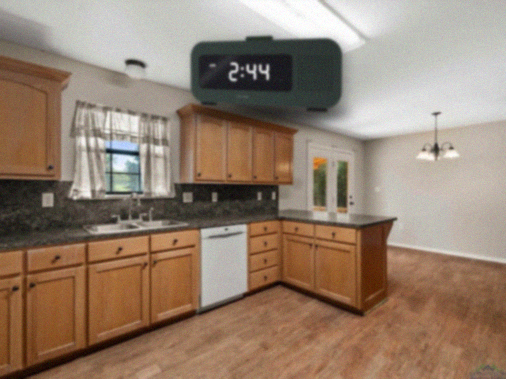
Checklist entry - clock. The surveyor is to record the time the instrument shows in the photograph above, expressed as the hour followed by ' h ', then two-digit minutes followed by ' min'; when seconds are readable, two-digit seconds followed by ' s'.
2 h 44 min
